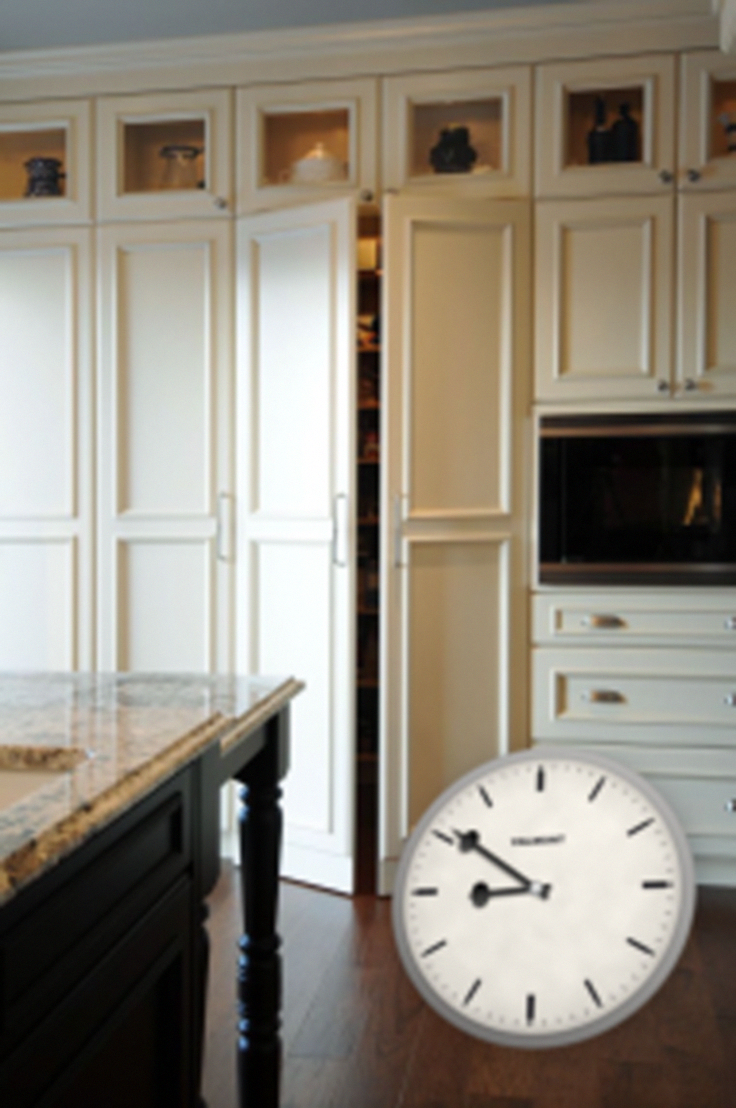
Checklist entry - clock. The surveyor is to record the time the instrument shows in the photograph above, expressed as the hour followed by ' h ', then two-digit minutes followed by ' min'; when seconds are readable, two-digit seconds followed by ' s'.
8 h 51 min
